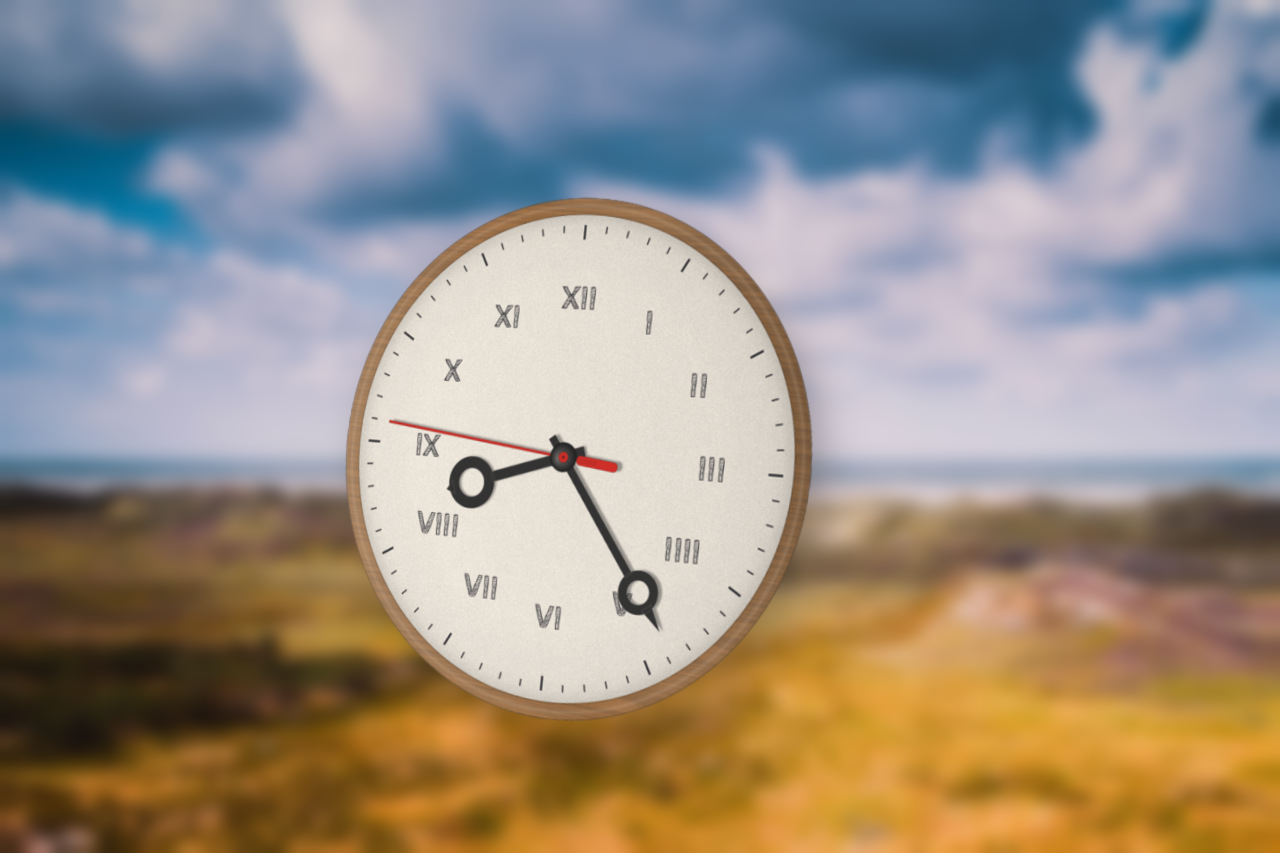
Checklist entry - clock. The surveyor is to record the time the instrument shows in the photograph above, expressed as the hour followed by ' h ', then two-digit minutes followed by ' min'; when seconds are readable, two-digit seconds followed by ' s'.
8 h 23 min 46 s
